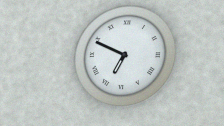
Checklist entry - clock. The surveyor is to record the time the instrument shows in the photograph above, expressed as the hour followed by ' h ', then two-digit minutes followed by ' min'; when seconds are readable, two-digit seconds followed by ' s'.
6 h 49 min
